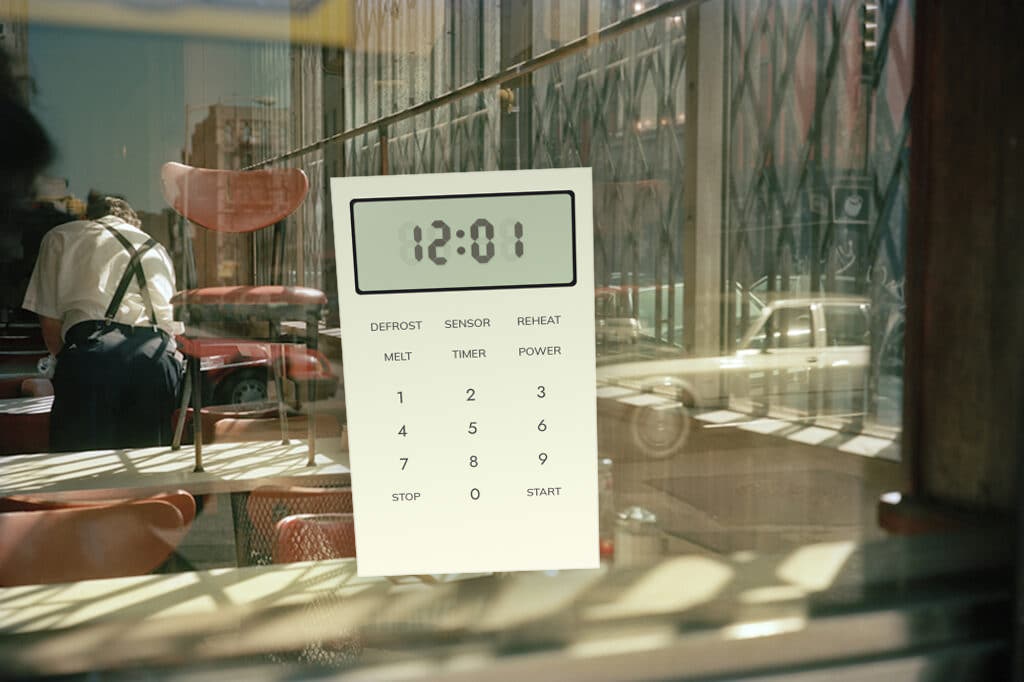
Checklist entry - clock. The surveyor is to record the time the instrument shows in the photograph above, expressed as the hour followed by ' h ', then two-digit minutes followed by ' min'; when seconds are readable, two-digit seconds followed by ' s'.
12 h 01 min
